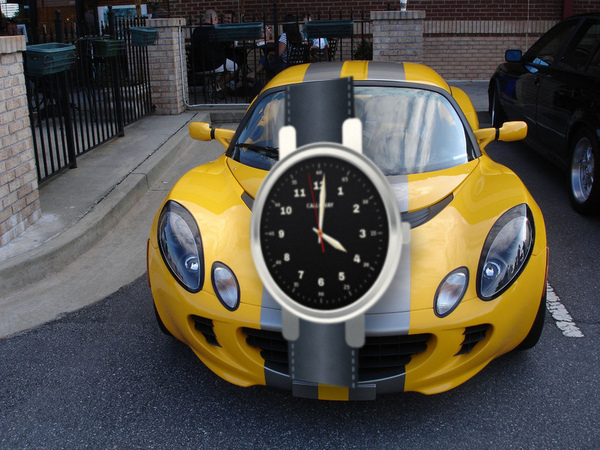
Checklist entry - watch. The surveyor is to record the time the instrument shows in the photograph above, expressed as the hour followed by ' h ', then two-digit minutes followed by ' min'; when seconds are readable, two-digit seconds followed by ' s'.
4 h 00 min 58 s
